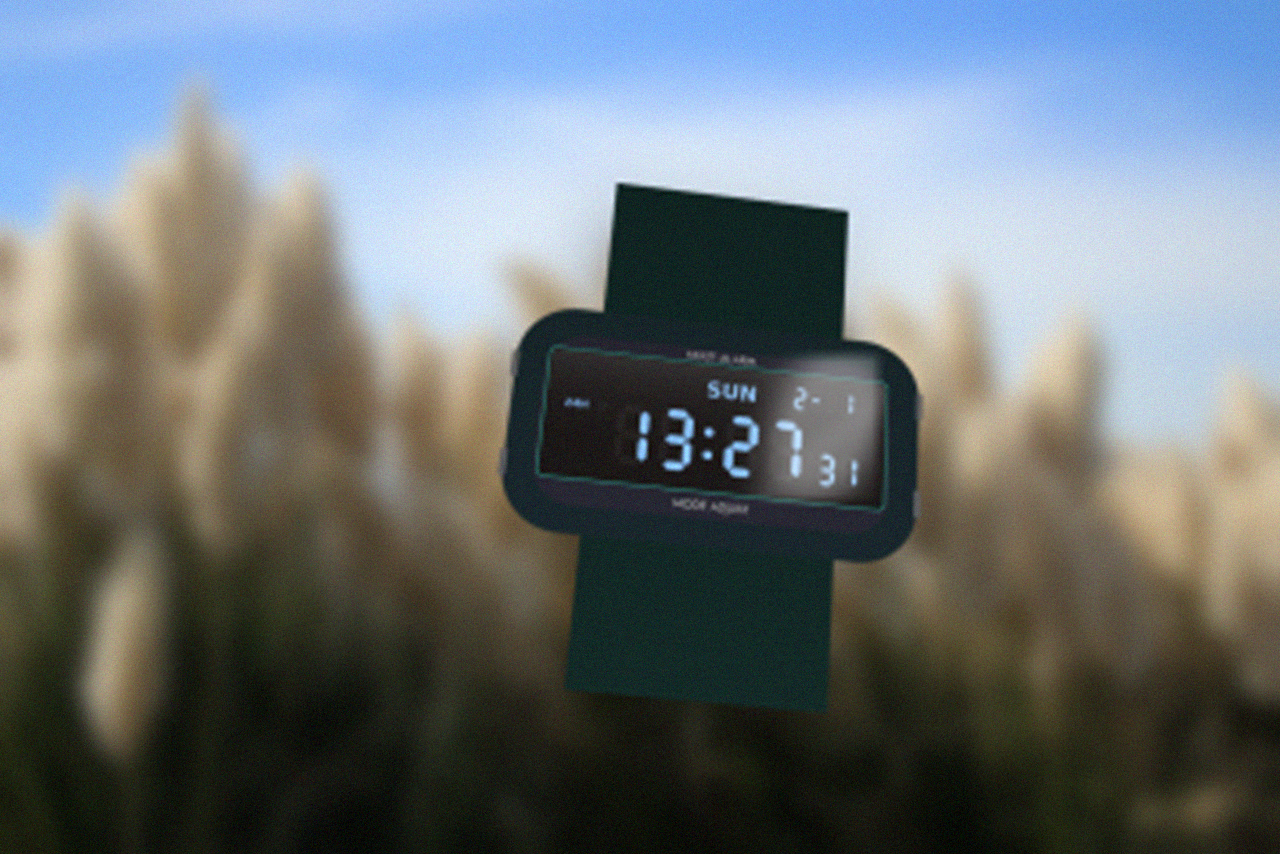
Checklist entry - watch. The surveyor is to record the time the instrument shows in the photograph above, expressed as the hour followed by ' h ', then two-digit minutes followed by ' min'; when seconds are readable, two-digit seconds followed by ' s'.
13 h 27 min 31 s
